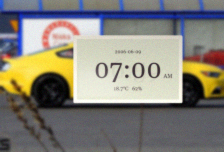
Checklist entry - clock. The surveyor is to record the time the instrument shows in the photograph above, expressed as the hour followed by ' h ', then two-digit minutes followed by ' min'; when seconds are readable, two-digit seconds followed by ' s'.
7 h 00 min
